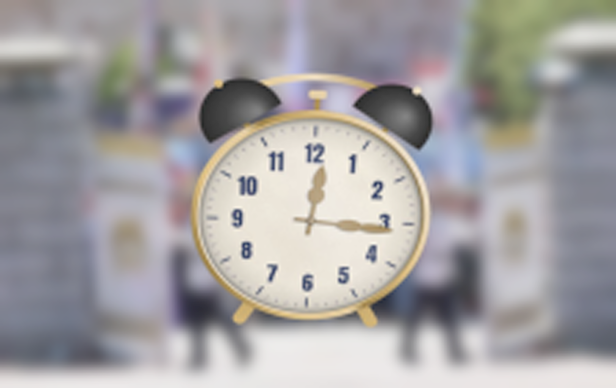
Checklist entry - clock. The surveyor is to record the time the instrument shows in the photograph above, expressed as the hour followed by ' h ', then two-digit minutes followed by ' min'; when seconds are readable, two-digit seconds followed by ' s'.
12 h 16 min
